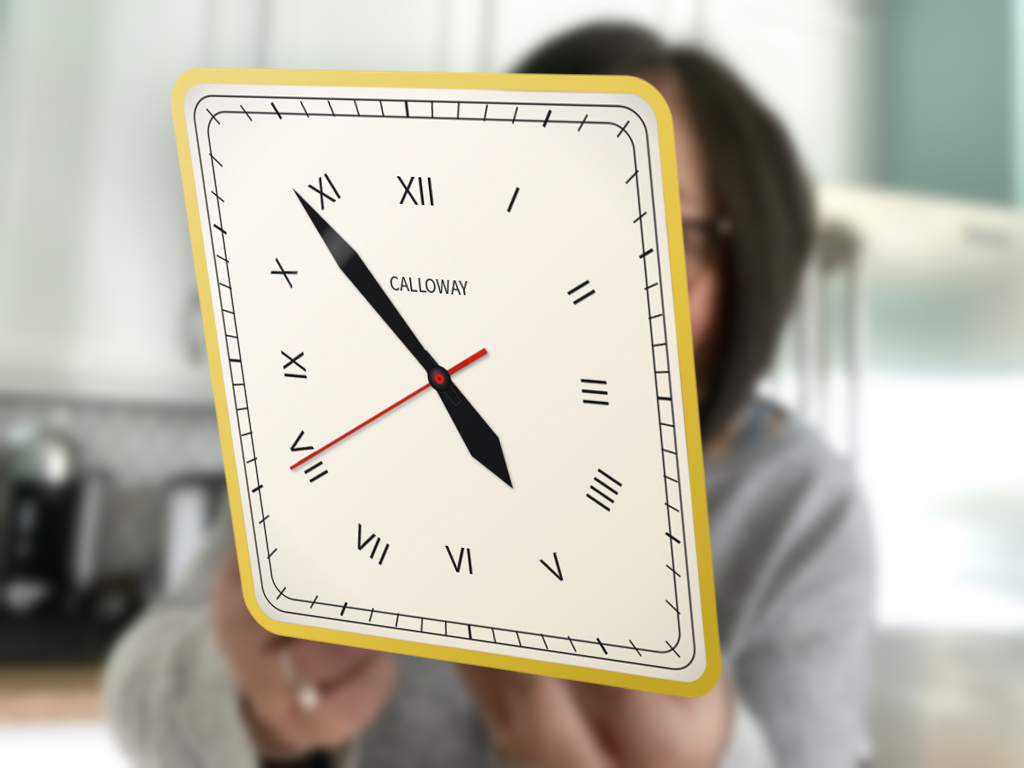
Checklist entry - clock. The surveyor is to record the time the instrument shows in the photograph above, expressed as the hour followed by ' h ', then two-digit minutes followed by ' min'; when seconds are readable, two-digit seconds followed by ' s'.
4 h 53 min 40 s
